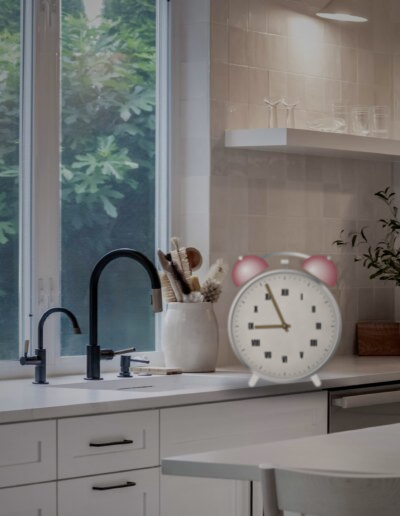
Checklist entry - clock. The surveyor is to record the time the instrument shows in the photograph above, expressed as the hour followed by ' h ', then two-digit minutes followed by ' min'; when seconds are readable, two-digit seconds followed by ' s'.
8 h 56 min
